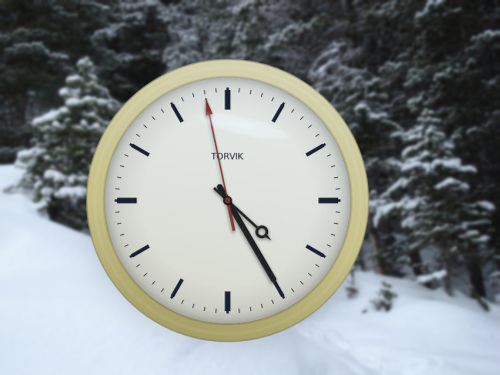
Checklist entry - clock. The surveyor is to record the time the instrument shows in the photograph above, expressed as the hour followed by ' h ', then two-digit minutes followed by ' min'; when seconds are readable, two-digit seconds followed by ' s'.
4 h 24 min 58 s
